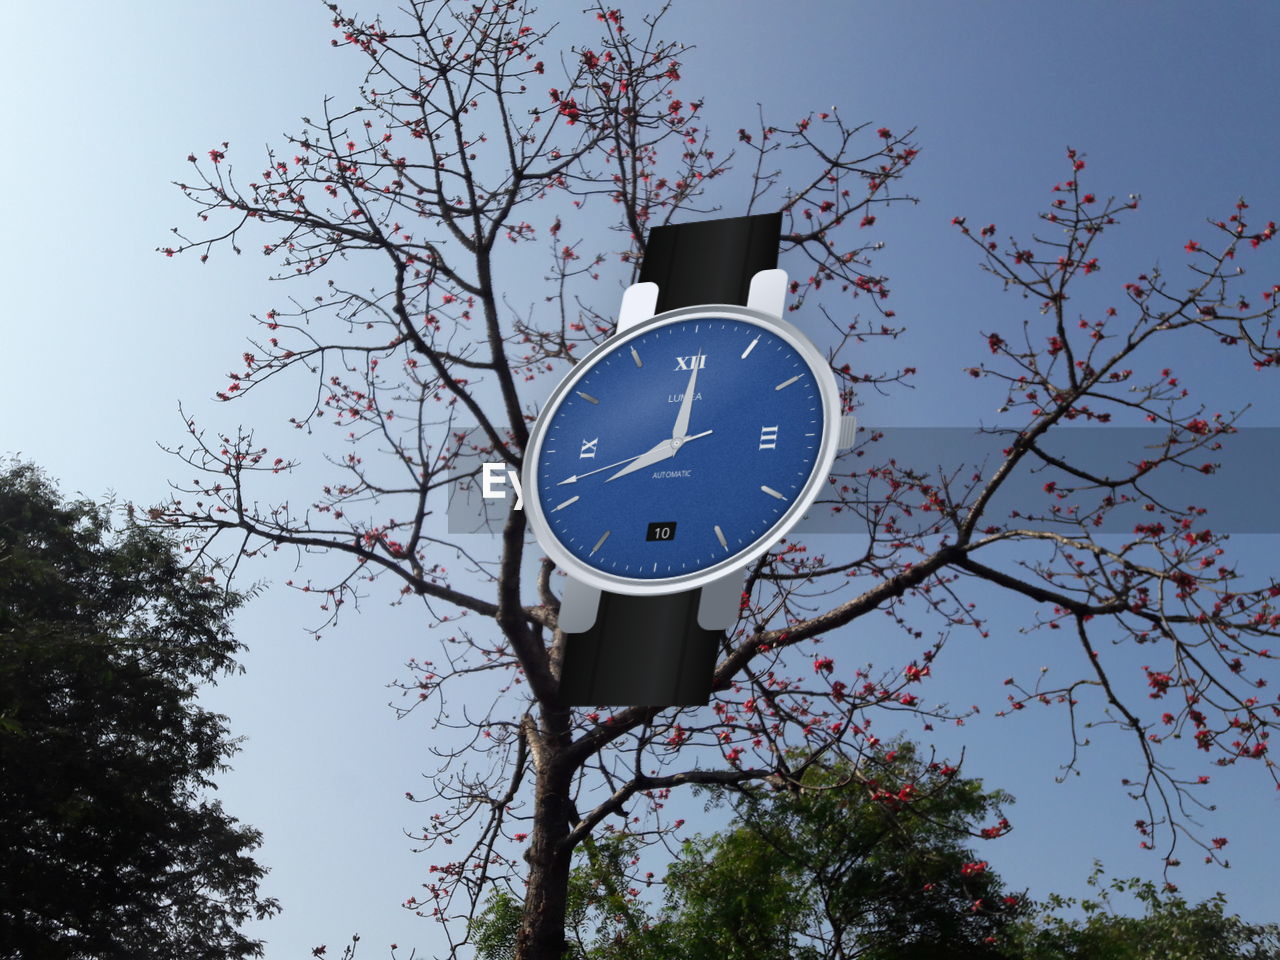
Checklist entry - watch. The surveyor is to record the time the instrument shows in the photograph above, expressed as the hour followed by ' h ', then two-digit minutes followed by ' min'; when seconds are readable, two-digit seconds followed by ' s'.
8 h 00 min 42 s
